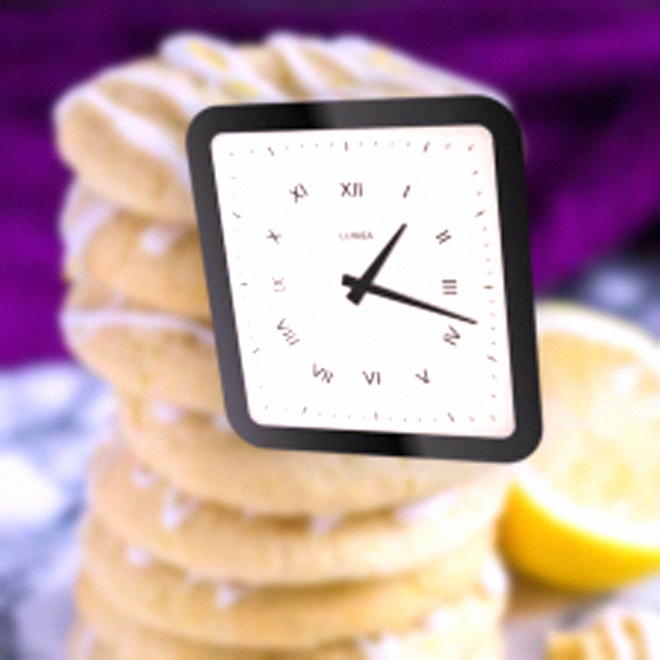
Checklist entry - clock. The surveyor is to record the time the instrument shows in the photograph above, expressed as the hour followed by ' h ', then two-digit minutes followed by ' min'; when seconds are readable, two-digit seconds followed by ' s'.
1 h 18 min
